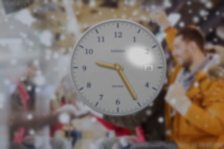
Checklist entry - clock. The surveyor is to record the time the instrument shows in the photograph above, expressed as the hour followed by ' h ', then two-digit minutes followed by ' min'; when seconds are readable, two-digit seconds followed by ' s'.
9 h 25 min
